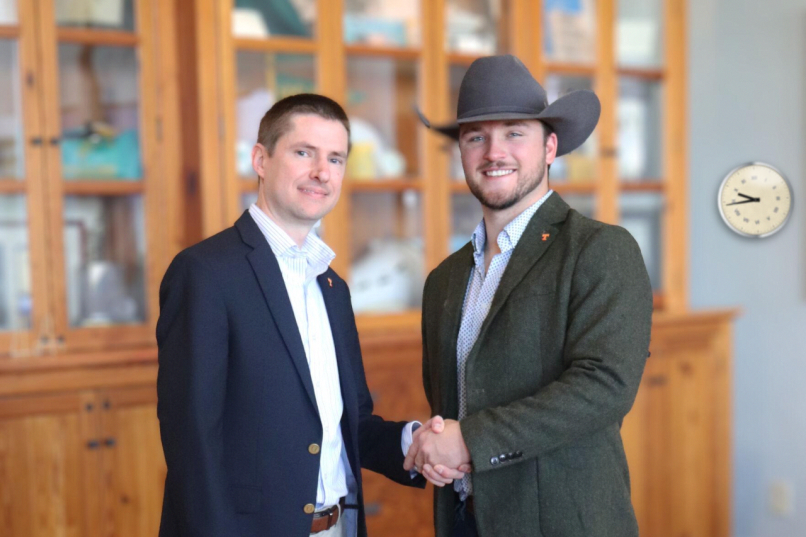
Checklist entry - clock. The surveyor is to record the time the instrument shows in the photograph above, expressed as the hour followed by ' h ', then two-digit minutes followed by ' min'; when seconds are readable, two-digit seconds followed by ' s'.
9 h 44 min
